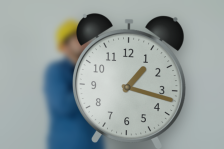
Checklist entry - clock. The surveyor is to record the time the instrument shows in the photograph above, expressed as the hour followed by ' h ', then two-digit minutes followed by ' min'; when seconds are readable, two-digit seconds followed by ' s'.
1 h 17 min
